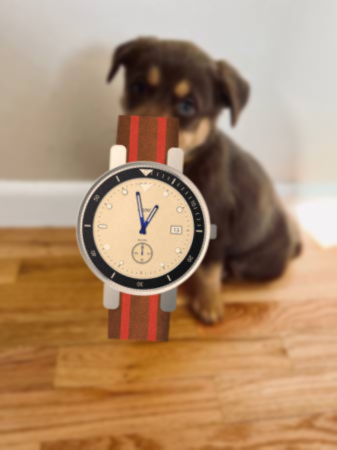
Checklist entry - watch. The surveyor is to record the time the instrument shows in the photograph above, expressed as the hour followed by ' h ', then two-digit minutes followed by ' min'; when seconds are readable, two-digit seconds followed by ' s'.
12 h 58 min
